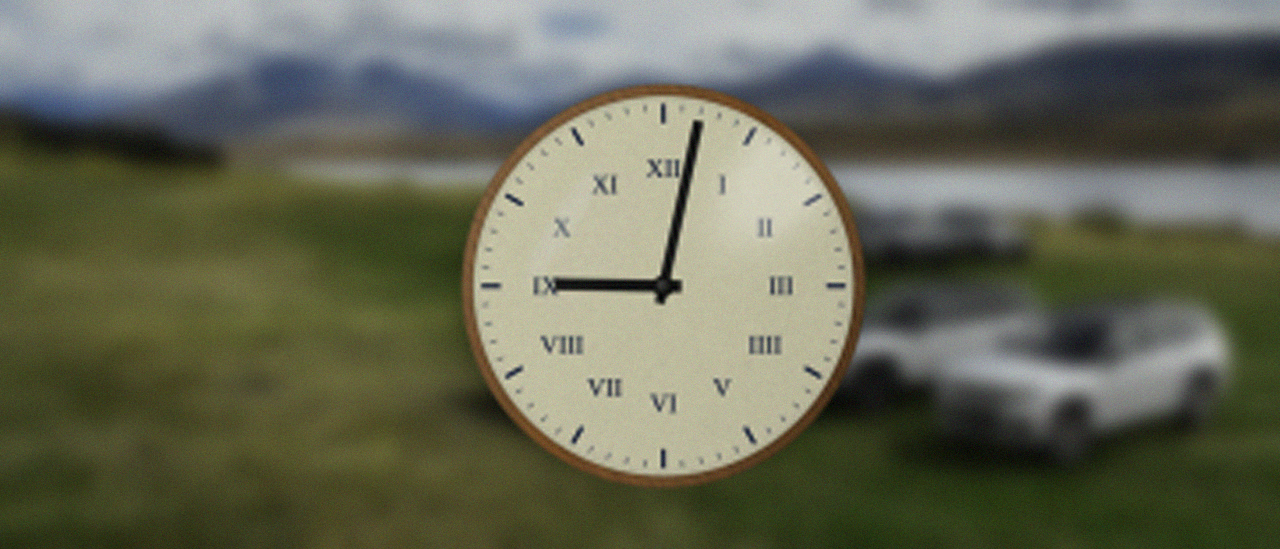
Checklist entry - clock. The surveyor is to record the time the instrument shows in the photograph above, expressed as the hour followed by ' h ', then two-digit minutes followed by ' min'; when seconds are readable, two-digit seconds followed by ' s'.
9 h 02 min
